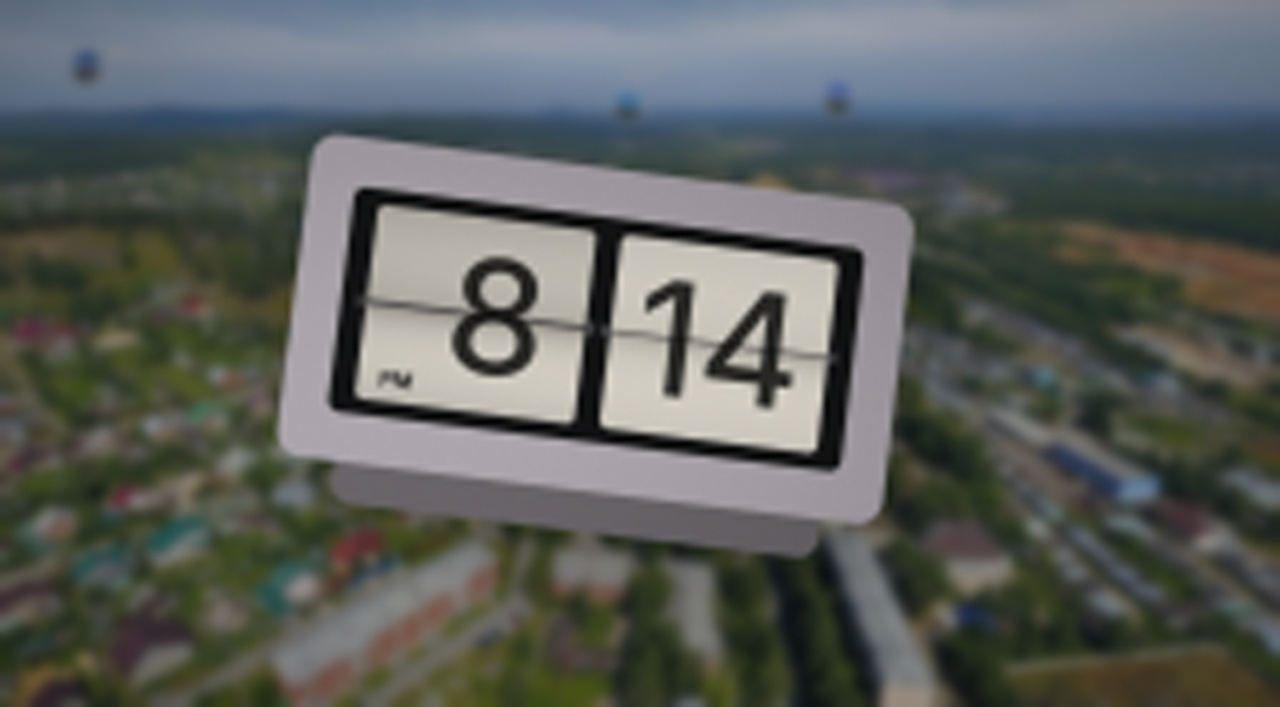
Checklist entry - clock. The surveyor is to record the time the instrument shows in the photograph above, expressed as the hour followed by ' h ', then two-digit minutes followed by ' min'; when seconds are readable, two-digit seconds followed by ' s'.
8 h 14 min
